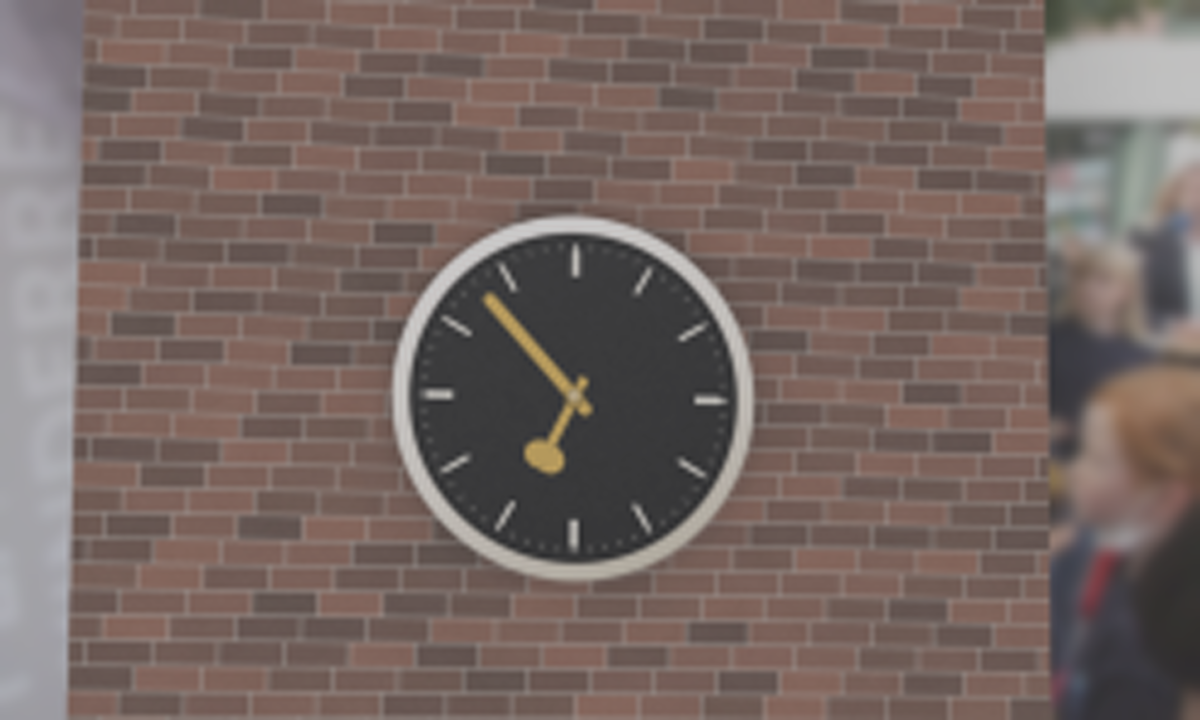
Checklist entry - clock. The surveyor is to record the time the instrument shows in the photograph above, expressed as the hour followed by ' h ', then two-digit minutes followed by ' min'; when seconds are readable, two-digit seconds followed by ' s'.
6 h 53 min
